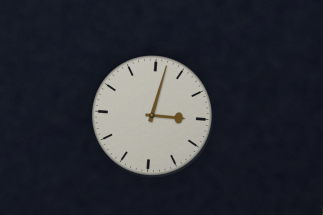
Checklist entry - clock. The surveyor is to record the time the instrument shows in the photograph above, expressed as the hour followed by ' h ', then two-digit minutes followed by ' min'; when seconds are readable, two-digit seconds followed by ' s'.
3 h 02 min
